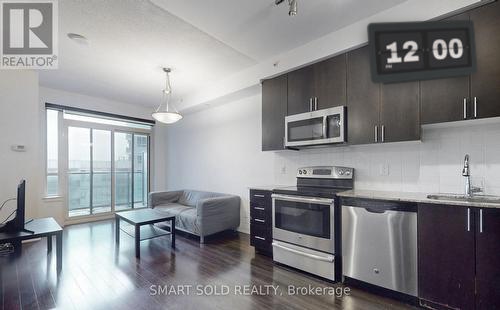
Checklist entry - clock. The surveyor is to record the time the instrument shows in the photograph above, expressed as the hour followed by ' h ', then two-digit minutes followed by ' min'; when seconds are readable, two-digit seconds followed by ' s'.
12 h 00 min
